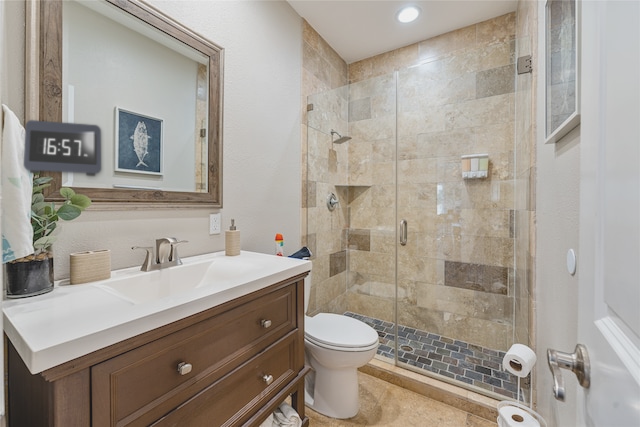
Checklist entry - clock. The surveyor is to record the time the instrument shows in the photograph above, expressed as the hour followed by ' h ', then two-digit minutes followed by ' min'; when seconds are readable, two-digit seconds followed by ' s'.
16 h 57 min
